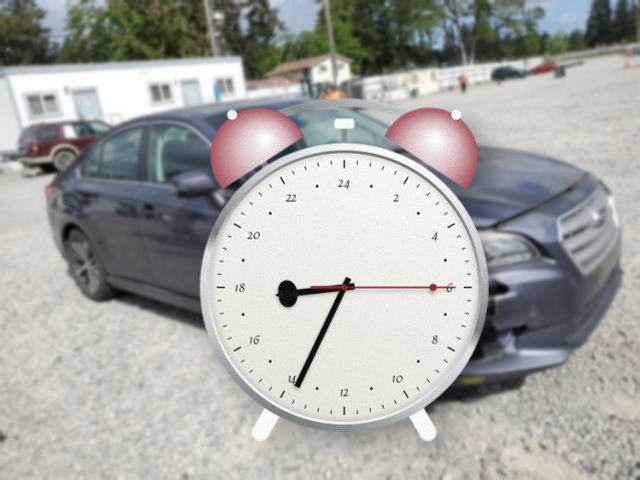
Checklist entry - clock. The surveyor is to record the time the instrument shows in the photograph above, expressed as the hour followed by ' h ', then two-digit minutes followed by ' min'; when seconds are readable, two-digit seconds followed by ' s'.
17 h 34 min 15 s
